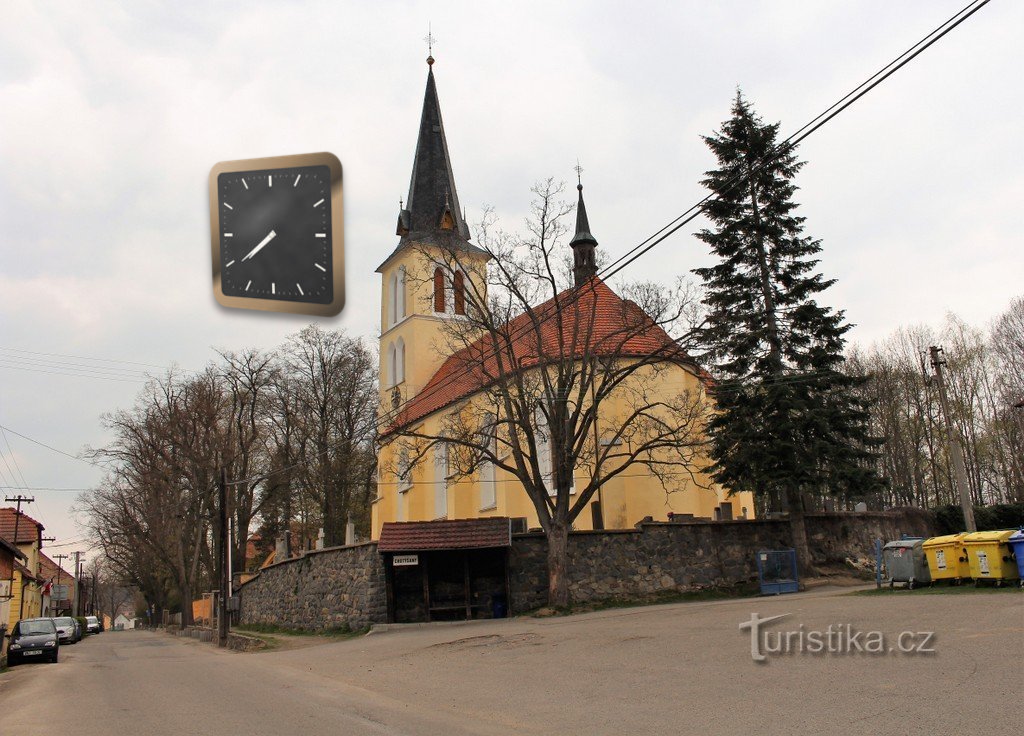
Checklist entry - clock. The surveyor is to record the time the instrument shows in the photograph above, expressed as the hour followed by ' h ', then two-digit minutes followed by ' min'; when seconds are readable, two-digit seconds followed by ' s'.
7 h 39 min
